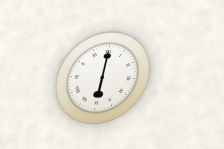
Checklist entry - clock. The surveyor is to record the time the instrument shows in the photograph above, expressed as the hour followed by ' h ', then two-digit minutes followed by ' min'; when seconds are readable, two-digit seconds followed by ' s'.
6 h 00 min
